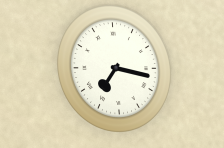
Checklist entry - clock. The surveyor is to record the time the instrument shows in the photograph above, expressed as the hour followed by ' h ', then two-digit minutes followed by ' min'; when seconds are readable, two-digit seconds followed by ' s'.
7 h 17 min
